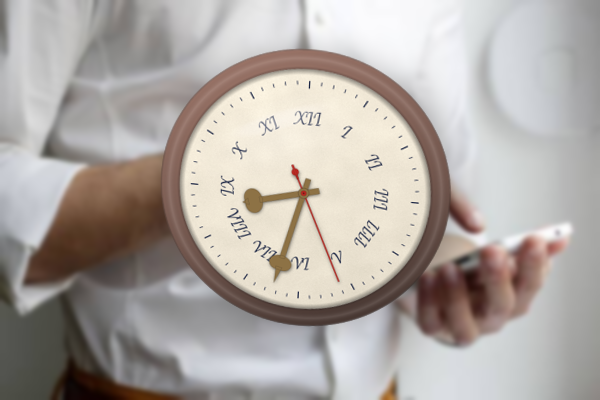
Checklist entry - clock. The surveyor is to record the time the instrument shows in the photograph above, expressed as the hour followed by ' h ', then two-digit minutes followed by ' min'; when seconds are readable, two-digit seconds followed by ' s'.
8 h 32 min 26 s
